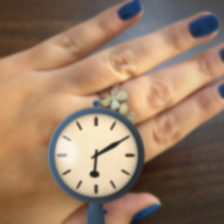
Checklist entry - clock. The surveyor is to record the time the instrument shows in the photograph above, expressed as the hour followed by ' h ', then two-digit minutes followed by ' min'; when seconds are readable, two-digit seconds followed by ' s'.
6 h 10 min
